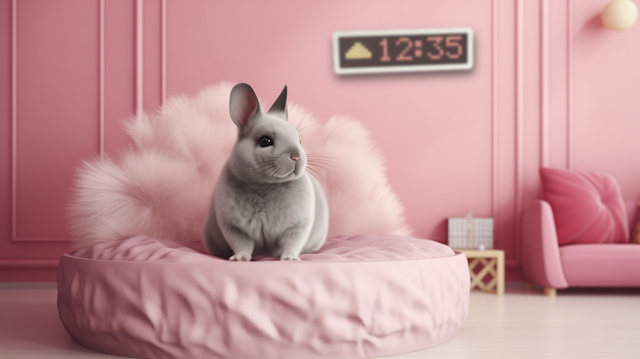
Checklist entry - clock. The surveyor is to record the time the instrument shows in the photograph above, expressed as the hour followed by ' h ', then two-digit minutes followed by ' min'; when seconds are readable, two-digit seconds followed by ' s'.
12 h 35 min
